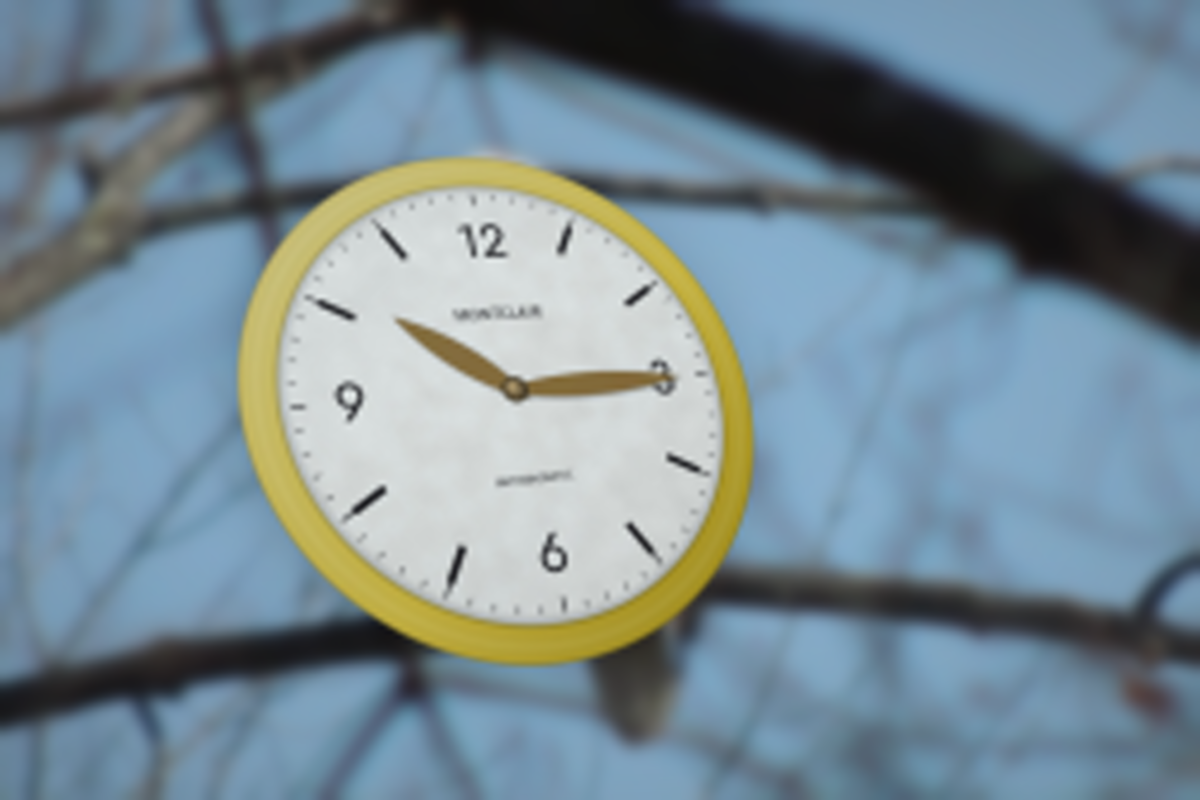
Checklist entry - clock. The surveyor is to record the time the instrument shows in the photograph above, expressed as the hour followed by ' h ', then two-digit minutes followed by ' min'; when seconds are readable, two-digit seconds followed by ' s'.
10 h 15 min
